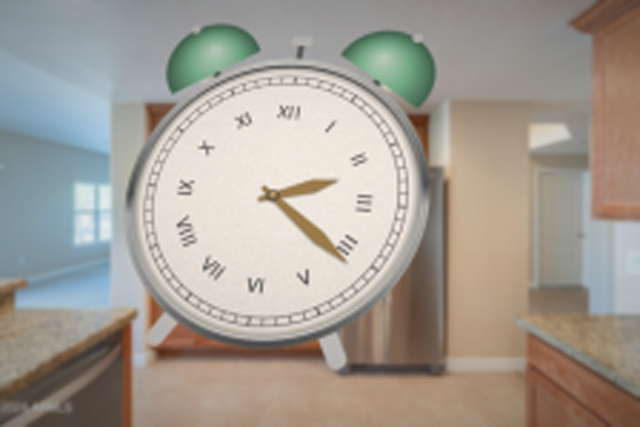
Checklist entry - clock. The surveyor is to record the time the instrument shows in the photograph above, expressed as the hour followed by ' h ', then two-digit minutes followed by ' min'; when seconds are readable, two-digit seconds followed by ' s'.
2 h 21 min
